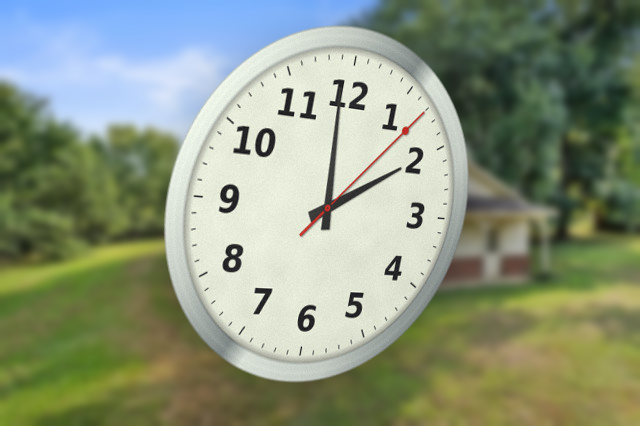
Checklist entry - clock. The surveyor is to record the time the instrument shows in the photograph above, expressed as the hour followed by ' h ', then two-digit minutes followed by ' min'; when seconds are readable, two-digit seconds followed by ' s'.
1 h 59 min 07 s
